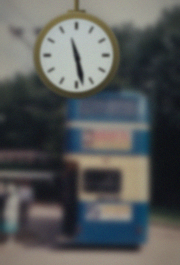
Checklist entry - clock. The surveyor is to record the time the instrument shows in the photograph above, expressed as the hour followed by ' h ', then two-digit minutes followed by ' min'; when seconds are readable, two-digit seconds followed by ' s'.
11 h 28 min
